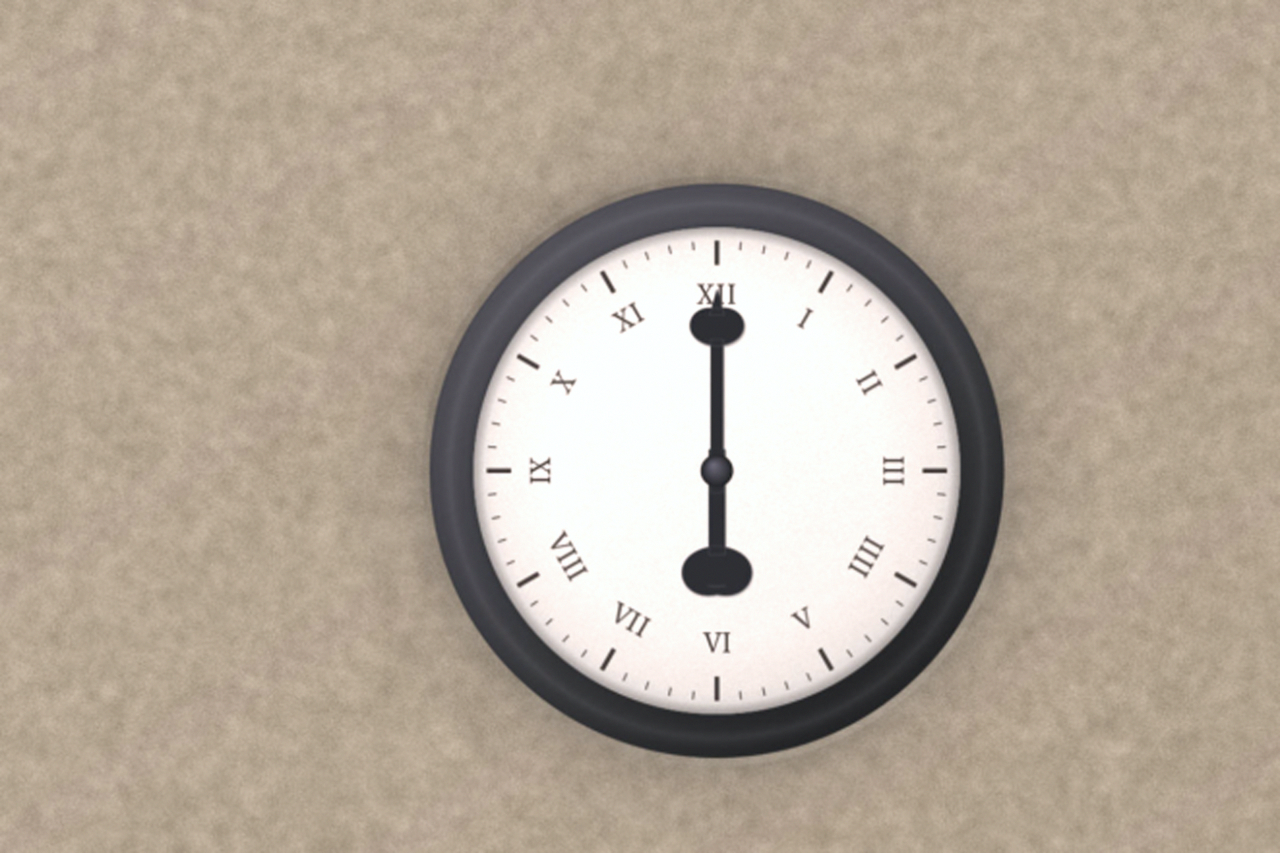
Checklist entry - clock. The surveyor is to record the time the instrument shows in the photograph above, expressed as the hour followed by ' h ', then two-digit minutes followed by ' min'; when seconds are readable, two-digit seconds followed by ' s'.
6 h 00 min
